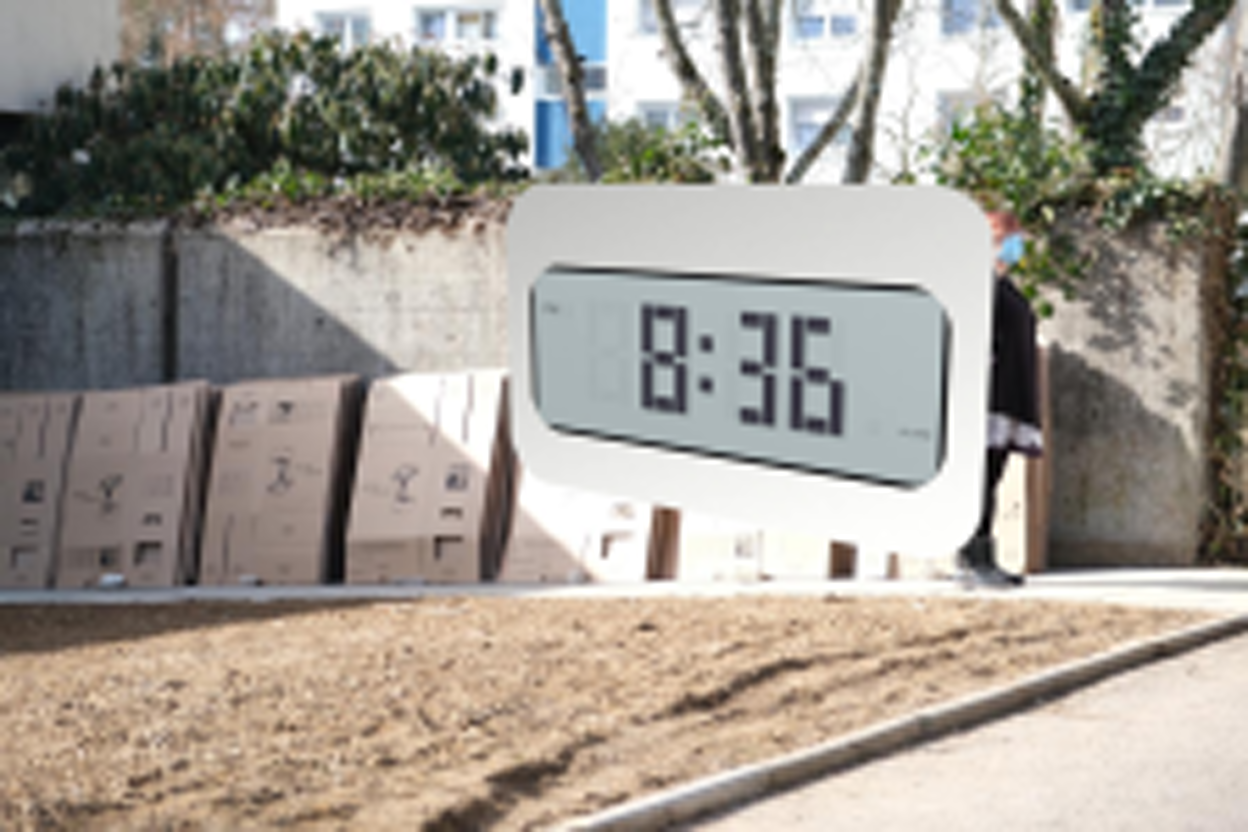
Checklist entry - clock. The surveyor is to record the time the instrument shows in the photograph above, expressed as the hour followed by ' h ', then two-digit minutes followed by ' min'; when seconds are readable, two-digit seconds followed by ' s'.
8 h 36 min
